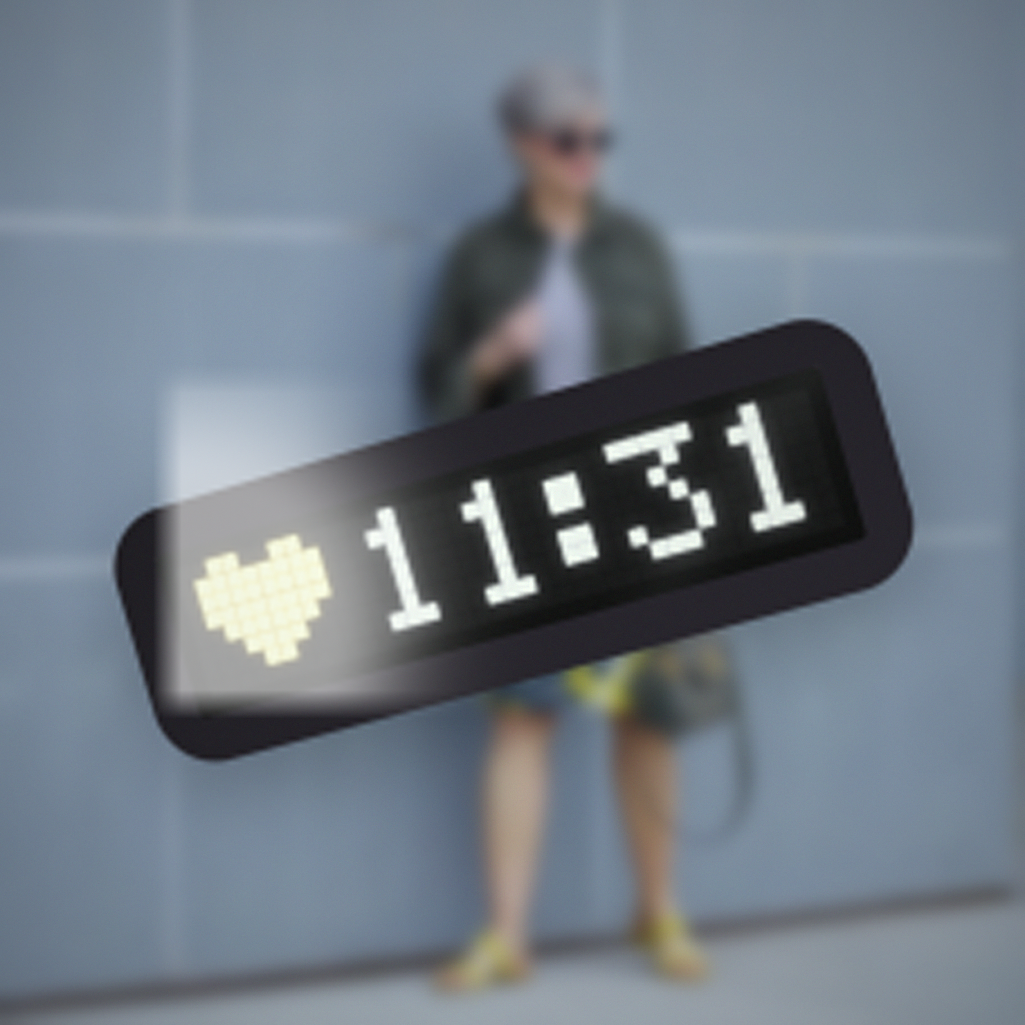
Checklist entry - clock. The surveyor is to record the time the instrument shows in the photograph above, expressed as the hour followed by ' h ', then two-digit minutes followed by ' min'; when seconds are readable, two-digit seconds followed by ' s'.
11 h 31 min
